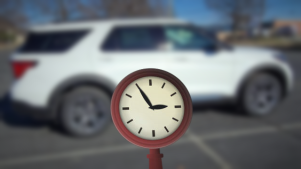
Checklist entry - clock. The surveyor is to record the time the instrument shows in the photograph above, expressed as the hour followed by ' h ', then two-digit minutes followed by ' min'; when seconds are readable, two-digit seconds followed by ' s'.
2 h 55 min
